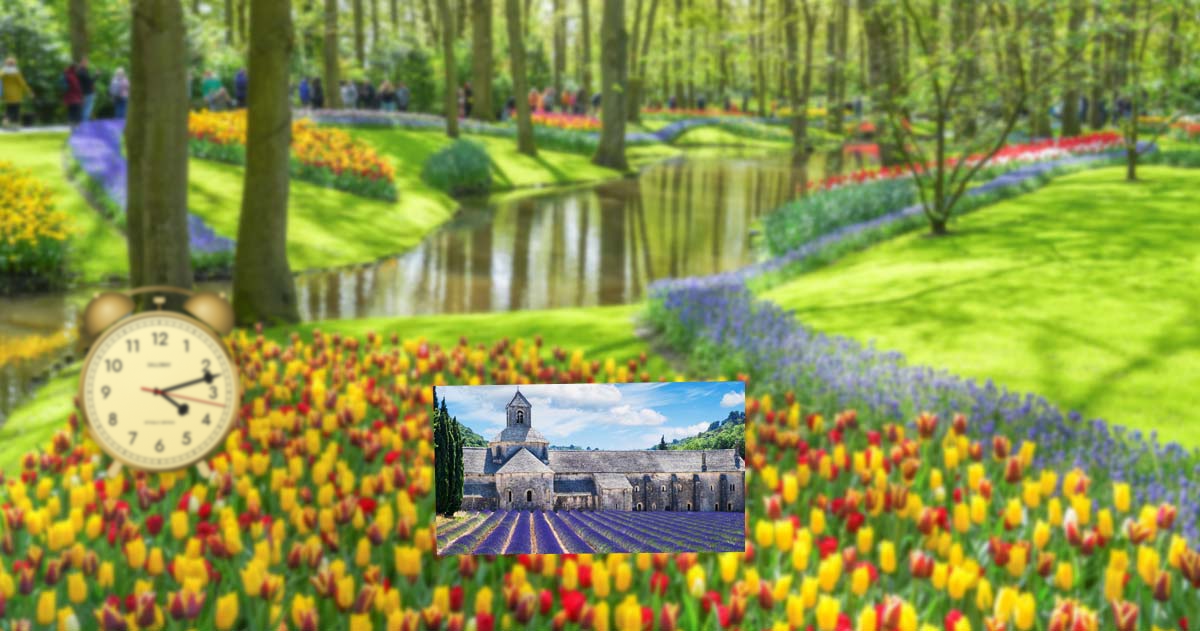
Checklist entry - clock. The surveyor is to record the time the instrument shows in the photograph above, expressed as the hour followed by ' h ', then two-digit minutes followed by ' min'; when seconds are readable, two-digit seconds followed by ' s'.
4 h 12 min 17 s
